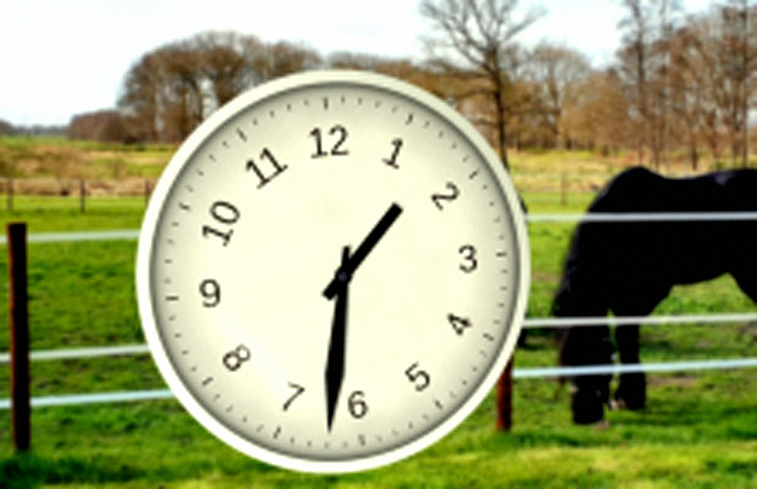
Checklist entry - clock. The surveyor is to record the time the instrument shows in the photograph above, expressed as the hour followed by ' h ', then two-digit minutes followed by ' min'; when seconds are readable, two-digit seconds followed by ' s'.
1 h 32 min
